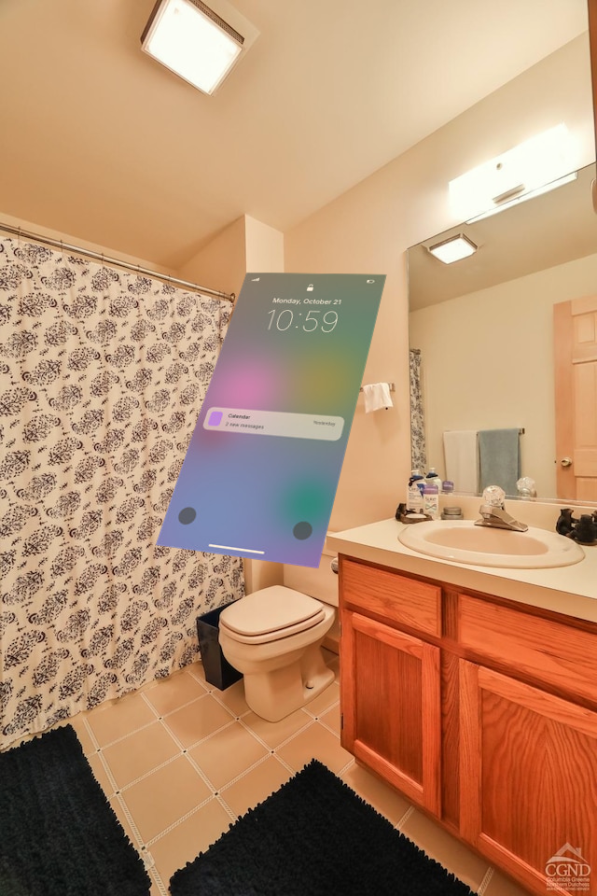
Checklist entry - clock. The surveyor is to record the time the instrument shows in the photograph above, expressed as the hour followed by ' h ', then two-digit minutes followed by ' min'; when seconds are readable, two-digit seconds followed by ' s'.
10 h 59 min
